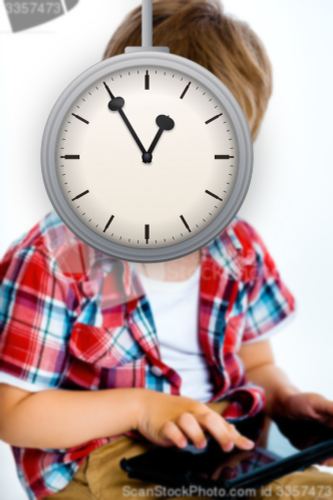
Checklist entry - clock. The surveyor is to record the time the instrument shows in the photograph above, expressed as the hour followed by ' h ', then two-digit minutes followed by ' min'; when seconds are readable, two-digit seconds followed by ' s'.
12 h 55 min
